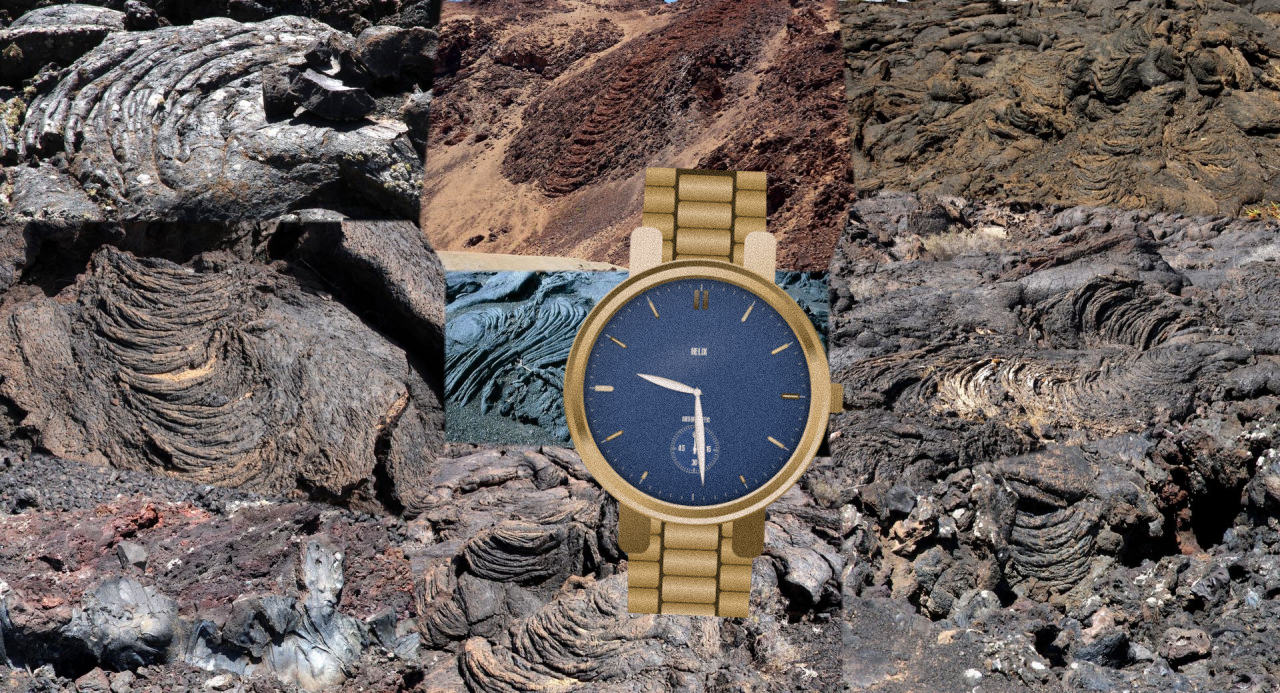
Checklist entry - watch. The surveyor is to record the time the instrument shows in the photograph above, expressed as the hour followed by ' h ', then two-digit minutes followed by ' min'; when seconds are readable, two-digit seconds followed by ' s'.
9 h 29 min
